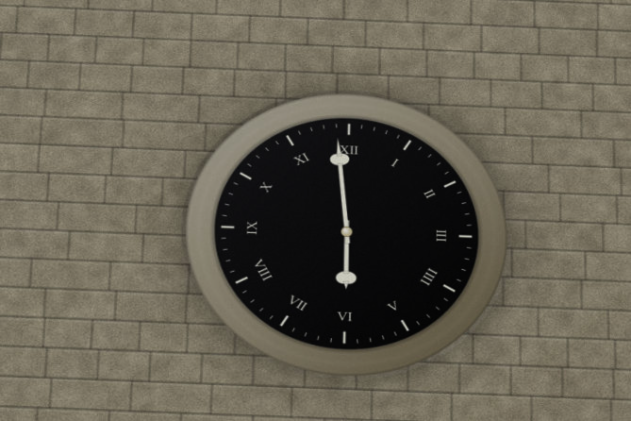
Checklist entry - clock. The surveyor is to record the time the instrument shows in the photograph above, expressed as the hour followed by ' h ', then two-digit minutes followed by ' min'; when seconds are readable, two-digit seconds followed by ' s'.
5 h 59 min
